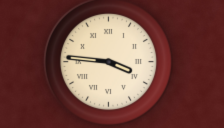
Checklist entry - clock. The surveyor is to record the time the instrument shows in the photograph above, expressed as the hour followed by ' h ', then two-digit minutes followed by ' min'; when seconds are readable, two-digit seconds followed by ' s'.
3 h 46 min
